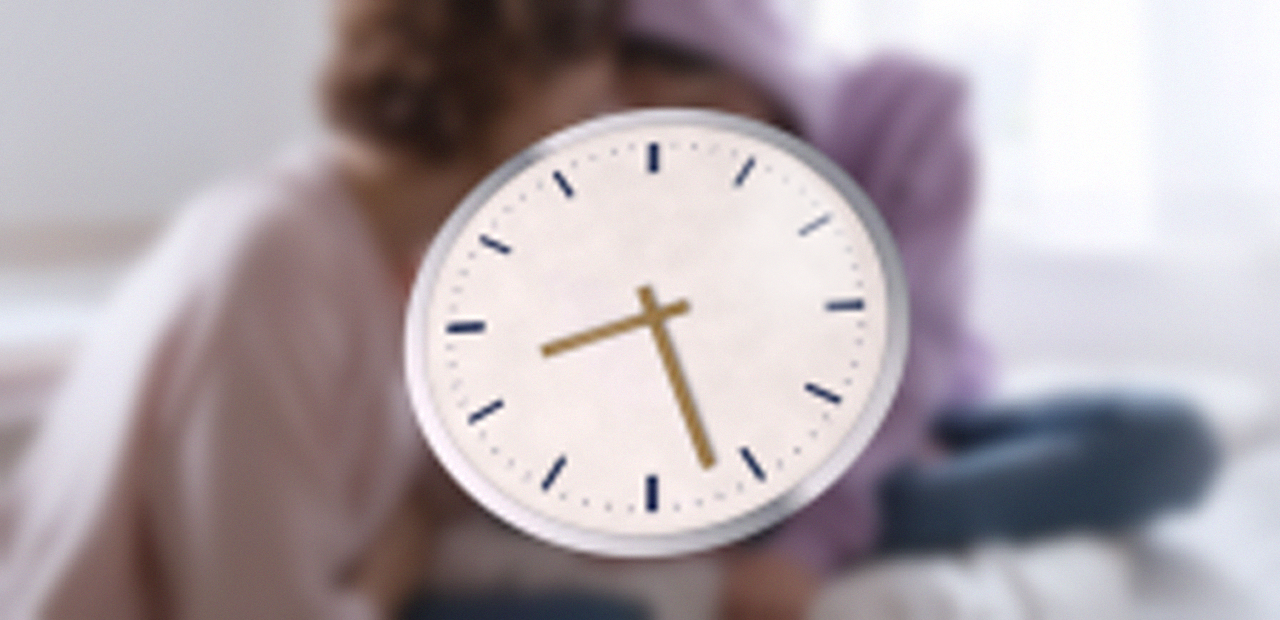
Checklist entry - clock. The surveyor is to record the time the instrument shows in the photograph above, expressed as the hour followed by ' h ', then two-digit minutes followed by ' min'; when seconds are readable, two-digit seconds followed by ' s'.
8 h 27 min
